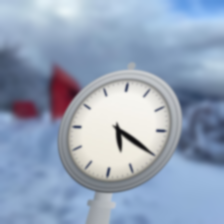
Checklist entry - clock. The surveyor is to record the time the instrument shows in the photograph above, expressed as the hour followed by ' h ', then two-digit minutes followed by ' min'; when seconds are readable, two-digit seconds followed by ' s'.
5 h 20 min
